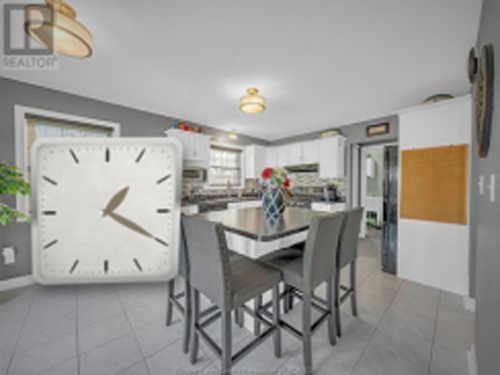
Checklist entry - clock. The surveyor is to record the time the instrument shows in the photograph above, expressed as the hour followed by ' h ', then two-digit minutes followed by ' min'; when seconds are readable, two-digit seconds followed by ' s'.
1 h 20 min
